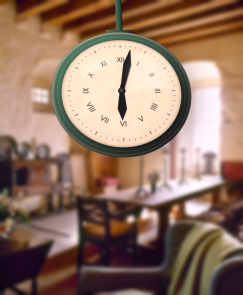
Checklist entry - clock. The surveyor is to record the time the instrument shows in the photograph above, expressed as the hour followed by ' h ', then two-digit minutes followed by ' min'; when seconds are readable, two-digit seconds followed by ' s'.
6 h 02 min
